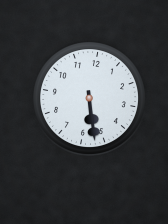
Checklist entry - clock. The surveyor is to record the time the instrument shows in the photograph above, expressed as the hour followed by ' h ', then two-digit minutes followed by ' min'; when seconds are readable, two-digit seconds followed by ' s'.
5 h 27 min
